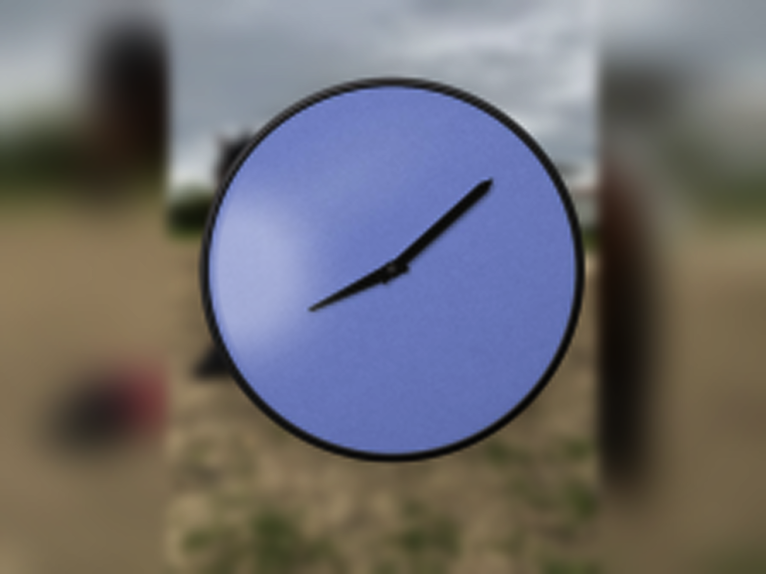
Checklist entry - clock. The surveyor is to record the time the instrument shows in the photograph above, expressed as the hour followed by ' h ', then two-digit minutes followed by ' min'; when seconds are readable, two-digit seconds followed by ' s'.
8 h 08 min
